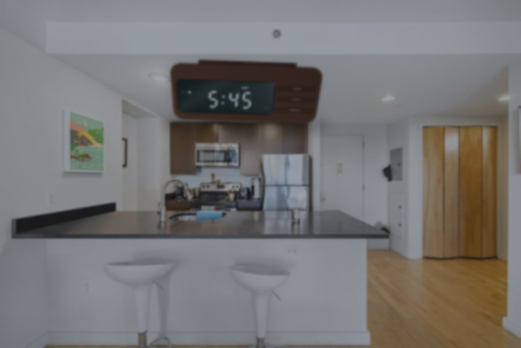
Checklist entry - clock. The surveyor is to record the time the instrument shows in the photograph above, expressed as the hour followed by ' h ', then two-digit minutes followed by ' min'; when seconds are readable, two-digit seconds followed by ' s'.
5 h 45 min
